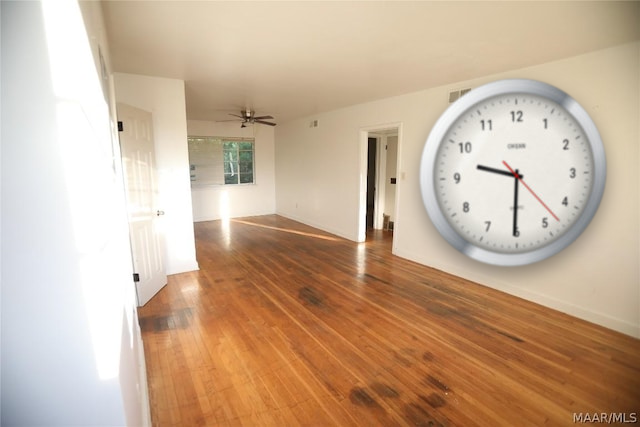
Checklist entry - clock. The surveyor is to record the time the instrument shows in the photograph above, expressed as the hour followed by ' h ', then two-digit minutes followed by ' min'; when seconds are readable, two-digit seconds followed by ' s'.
9 h 30 min 23 s
